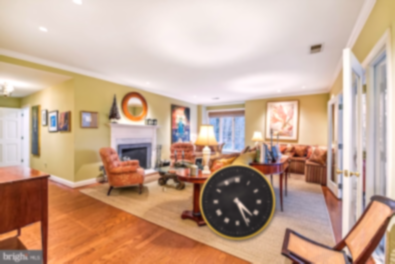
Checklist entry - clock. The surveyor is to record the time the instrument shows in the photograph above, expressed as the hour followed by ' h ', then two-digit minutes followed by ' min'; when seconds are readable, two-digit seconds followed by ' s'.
4 h 26 min
